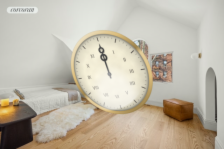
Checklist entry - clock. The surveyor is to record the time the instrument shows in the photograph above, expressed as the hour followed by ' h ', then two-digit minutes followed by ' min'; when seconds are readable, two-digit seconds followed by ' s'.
12 h 00 min
